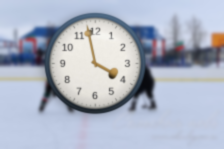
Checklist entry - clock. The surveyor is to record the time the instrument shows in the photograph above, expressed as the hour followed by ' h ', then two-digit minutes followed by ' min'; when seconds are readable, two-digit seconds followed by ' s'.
3 h 58 min
